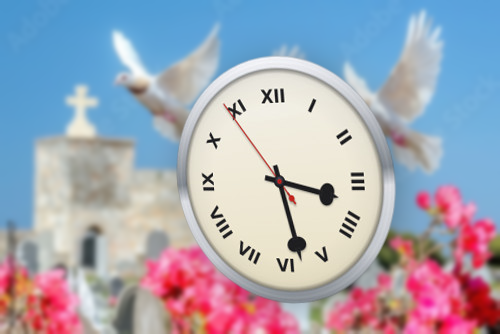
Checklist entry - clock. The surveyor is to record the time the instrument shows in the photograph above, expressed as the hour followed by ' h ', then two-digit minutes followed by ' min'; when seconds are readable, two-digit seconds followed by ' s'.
3 h 27 min 54 s
